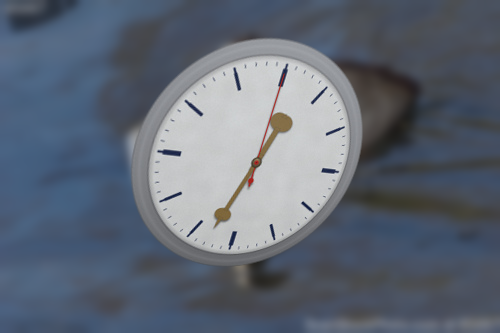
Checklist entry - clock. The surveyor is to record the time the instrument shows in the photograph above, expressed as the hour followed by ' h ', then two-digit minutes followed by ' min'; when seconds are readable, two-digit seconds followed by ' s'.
12 h 33 min 00 s
